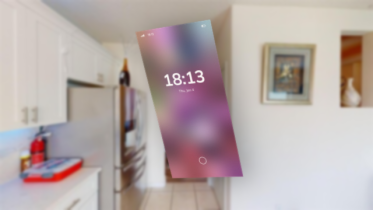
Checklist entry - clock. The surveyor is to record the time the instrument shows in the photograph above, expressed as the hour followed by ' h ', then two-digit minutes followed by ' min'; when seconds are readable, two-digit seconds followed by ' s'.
18 h 13 min
